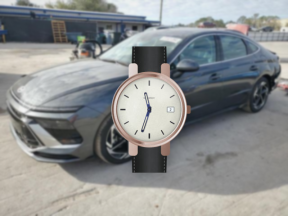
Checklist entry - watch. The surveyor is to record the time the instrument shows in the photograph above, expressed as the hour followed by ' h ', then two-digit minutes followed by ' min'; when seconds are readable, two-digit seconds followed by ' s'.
11 h 33 min
